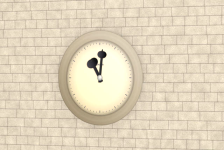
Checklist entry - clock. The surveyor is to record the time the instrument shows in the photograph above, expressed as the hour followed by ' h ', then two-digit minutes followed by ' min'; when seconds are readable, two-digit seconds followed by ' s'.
11 h 01 min
